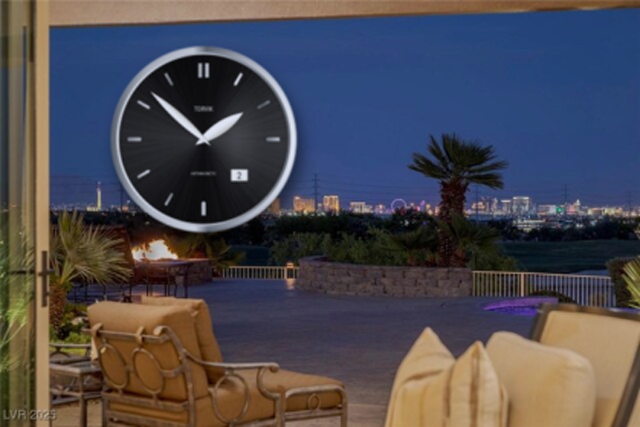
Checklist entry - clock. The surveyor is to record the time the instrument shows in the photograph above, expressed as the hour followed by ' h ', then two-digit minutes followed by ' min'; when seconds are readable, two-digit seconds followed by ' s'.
1 h 52 min
